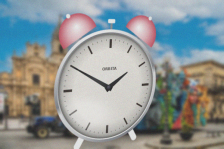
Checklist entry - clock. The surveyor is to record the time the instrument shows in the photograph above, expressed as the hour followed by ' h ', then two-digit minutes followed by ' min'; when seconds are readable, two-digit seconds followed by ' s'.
1 h 50 min
